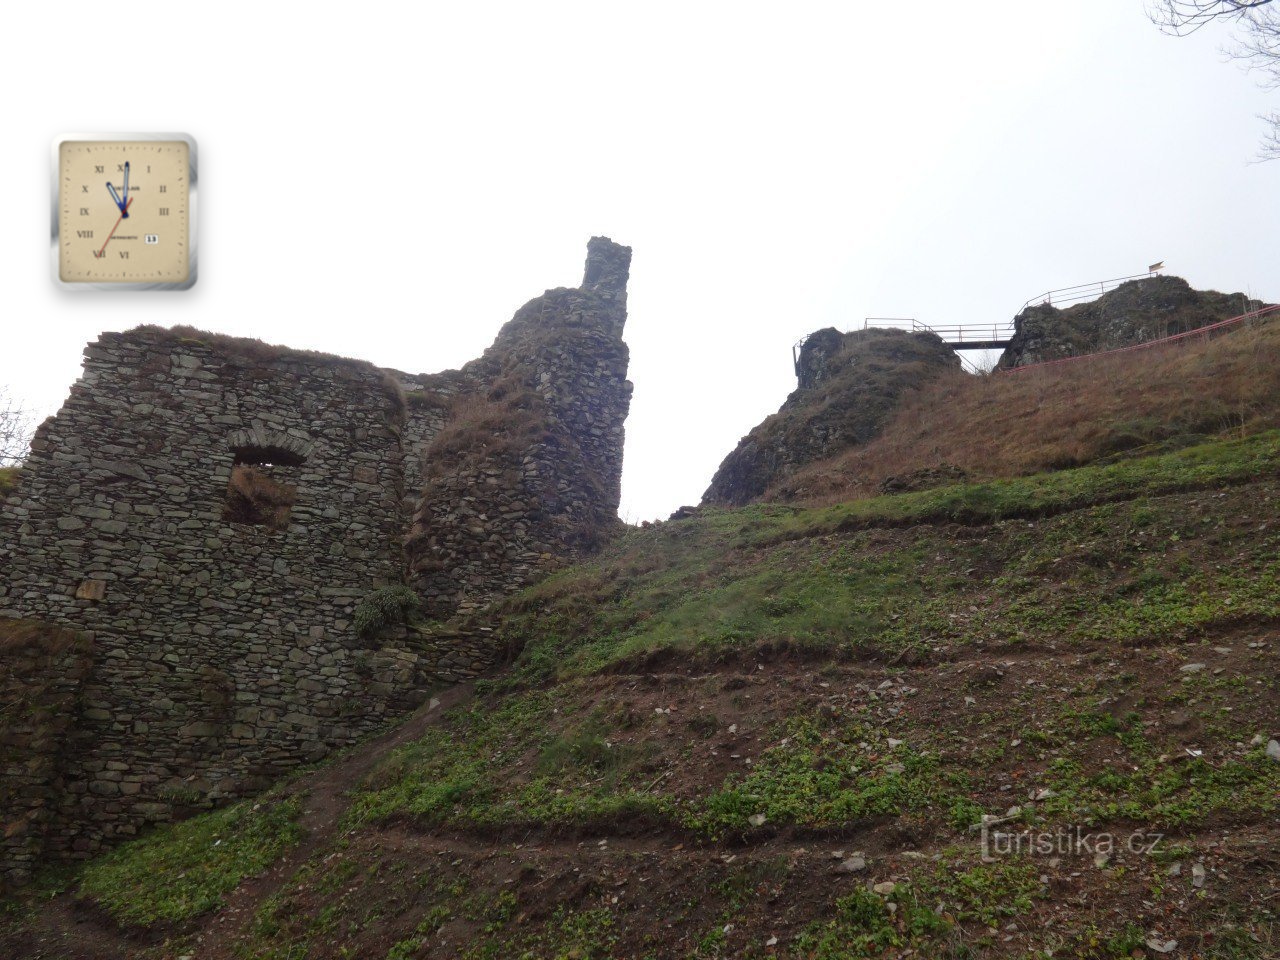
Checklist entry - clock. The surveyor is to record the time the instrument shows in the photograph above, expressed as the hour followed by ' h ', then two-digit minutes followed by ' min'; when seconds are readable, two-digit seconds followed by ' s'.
11 h 00 min 35 s
